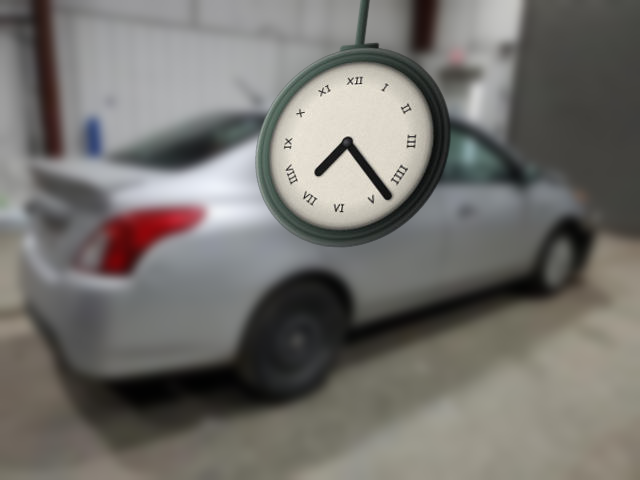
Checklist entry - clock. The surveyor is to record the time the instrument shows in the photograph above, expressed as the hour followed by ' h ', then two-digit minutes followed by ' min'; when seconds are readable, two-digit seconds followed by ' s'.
7 h 23 min
